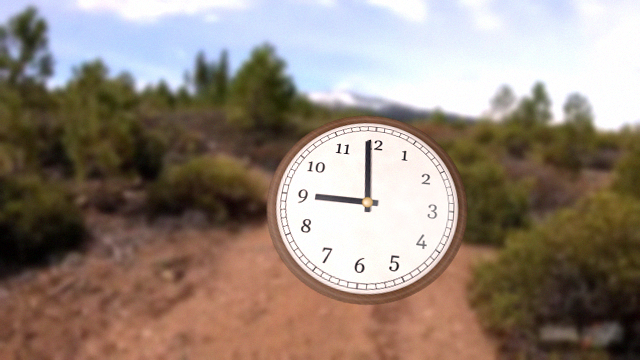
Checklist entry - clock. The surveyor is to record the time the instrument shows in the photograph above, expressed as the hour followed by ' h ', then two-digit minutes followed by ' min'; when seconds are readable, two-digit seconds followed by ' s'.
8 h 59 min
